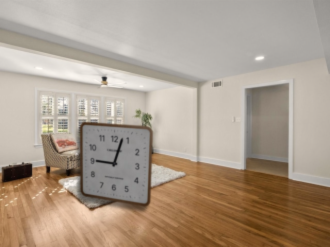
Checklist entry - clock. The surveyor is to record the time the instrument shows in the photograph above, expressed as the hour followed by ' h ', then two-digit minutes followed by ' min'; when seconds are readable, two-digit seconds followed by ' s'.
9 h 03 min
